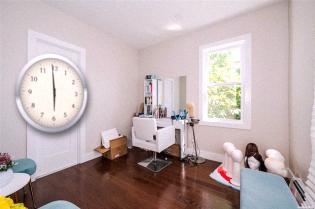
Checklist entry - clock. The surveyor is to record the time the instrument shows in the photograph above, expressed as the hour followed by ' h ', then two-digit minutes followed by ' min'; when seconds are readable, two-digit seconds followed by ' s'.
5 h 59 min
